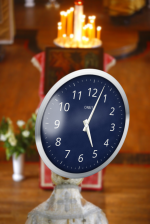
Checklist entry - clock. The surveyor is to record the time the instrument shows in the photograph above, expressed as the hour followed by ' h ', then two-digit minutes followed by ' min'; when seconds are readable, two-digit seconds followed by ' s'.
5 h 03 min
